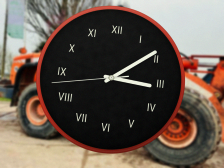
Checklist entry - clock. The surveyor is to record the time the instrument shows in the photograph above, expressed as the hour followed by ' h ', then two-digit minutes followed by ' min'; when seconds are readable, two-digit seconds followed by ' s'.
3 h 08 min 43 s
